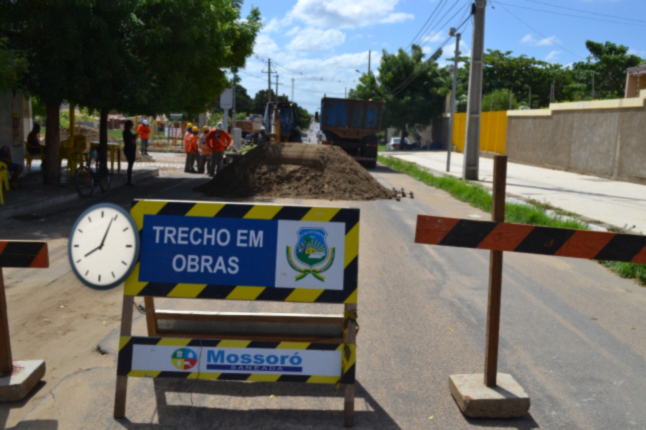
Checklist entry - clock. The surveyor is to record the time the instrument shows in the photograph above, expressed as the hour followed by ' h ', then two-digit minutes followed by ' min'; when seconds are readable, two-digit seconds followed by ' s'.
8 h 04 min
